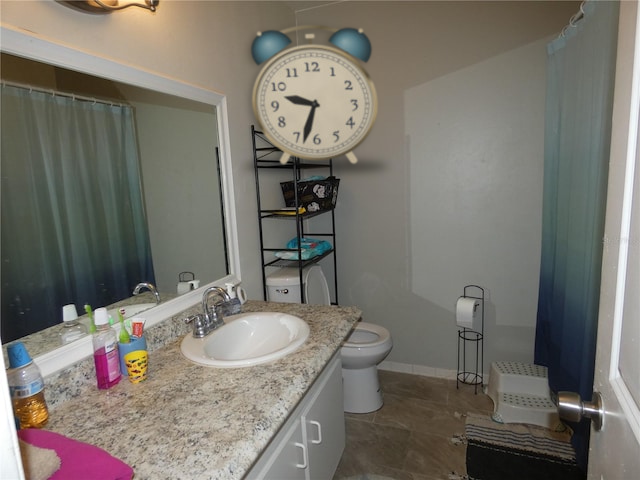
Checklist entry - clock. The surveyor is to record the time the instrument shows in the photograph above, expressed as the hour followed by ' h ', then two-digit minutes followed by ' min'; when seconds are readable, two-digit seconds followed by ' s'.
9 h 33 min
